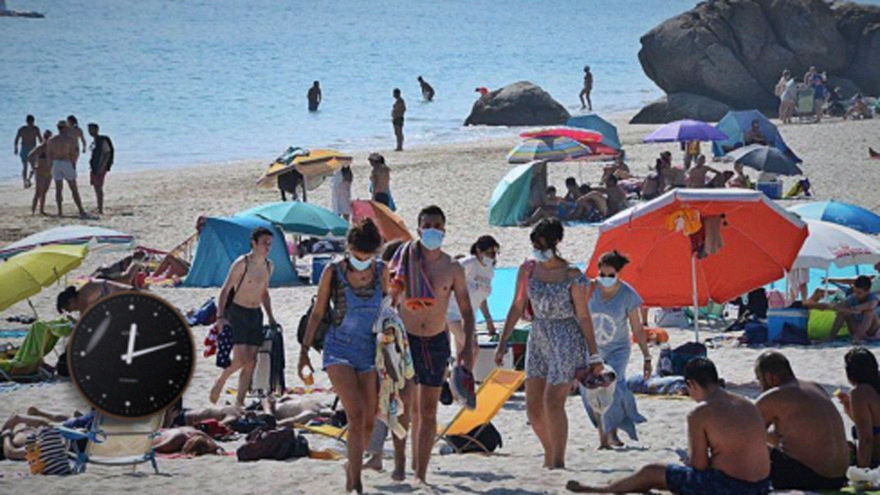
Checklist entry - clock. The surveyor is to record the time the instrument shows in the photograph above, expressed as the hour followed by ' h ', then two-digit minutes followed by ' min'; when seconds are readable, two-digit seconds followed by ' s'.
12 h 12 min
